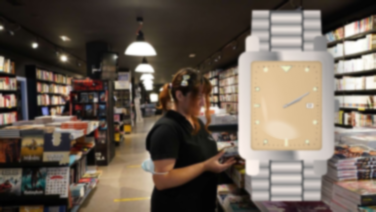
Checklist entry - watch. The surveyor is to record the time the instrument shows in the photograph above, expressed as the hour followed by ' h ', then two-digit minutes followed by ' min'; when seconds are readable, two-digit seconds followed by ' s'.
2 h 10 min
